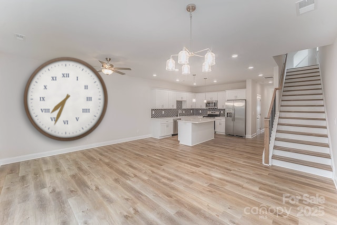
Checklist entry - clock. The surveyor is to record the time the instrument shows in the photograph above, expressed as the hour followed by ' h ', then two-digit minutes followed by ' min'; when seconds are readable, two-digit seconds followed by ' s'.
7 h 34 min
